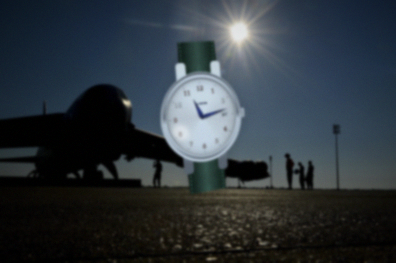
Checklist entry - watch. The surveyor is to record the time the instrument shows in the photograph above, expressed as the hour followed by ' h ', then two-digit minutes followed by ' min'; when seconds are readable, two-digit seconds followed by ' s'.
11 h 13 min
